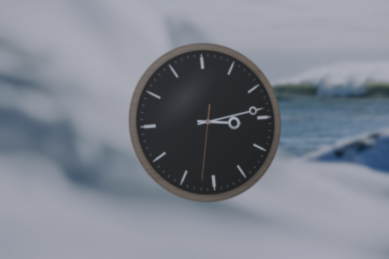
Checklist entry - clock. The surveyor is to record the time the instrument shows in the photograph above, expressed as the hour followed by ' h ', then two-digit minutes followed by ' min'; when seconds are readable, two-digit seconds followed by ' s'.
3 h 13 min 32 s
